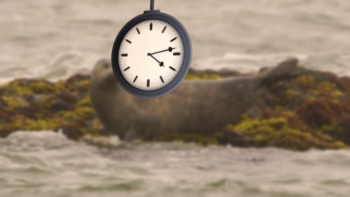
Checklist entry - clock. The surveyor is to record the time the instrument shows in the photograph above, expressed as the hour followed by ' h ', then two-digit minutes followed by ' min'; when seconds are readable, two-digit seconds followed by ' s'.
4 h 13 min
